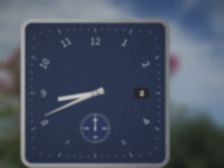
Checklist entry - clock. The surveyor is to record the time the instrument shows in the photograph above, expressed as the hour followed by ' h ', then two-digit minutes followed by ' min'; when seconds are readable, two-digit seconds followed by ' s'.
8 h 41 min
